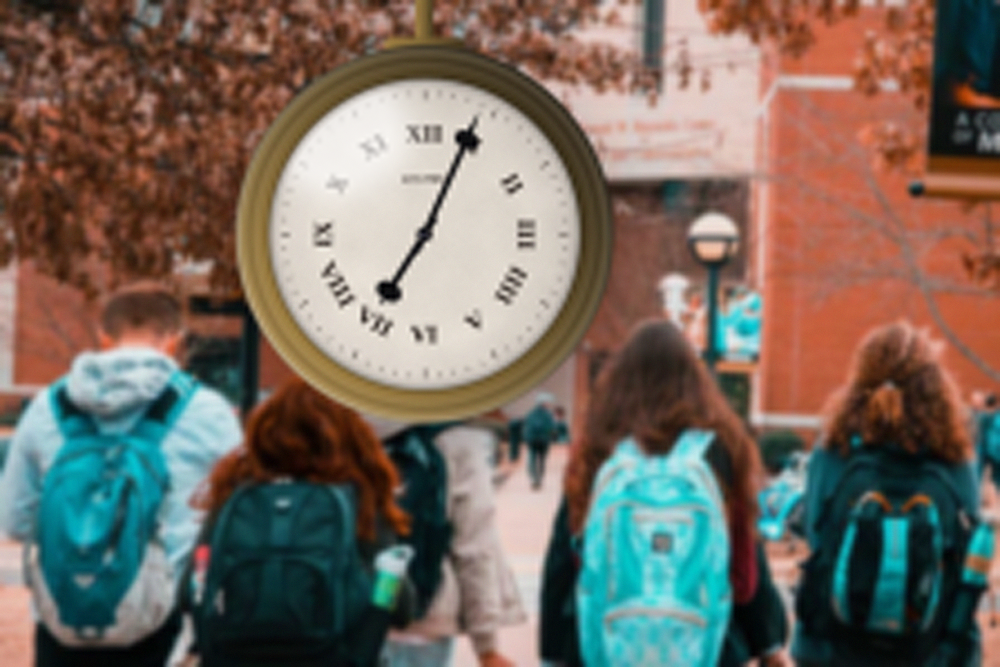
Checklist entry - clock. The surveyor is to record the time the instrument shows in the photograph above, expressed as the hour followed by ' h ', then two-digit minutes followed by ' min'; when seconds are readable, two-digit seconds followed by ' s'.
7 h 04 min
